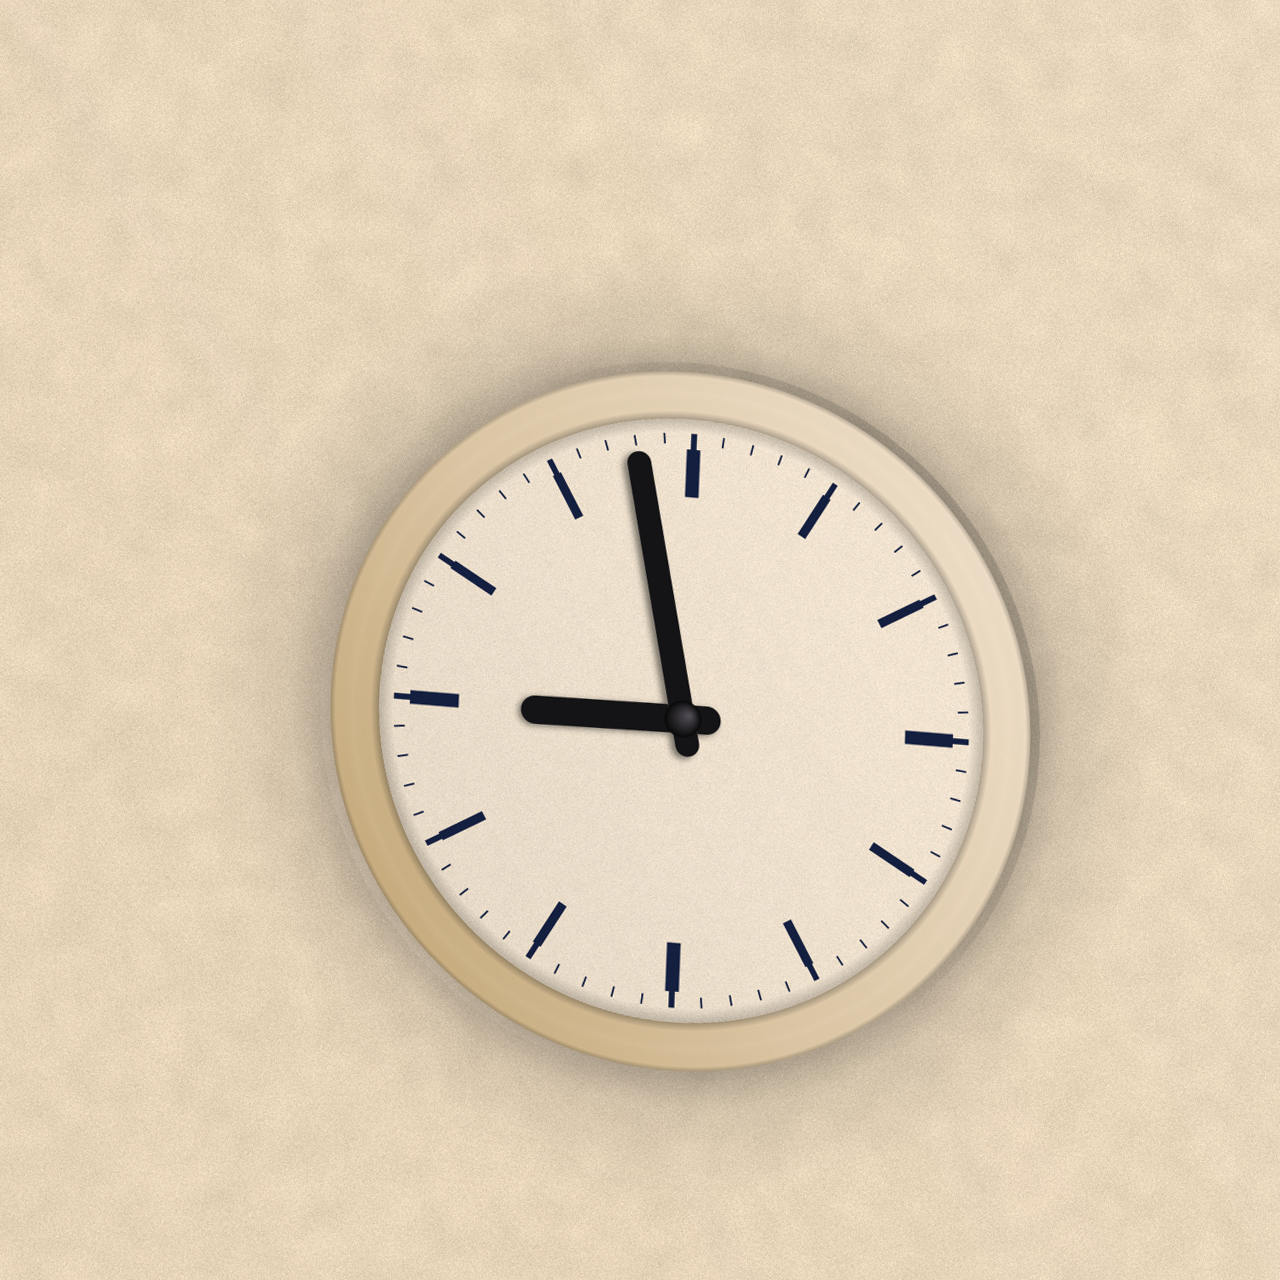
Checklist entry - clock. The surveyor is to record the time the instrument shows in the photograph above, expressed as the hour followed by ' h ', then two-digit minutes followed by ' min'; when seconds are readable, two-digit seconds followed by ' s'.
8 h 58 min
